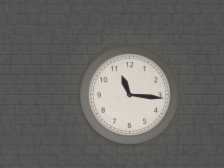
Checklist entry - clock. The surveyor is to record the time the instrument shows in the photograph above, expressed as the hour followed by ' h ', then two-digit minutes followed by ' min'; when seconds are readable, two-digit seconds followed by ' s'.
11 h 16 min
